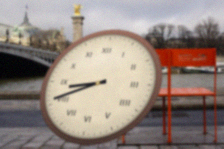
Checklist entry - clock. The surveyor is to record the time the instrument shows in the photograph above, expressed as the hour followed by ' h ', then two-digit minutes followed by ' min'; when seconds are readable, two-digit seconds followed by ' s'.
8 h 41 min
